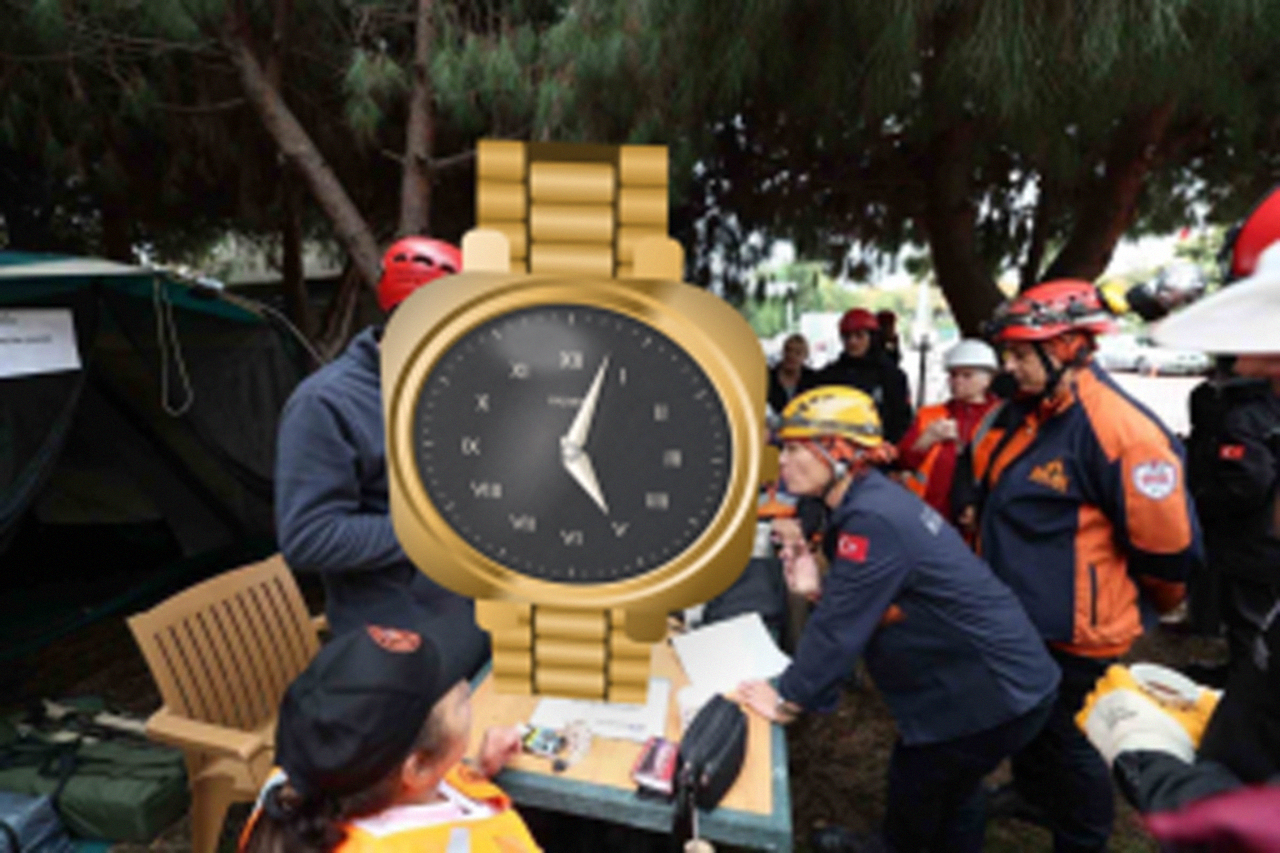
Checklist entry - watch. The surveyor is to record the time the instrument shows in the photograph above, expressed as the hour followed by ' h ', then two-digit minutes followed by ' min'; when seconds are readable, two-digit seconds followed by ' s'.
5 h 03 min
